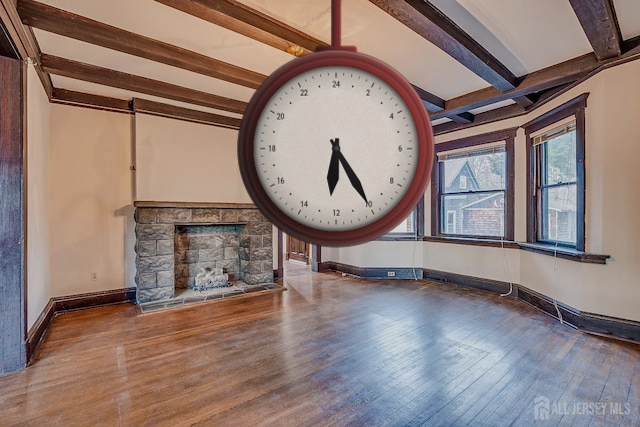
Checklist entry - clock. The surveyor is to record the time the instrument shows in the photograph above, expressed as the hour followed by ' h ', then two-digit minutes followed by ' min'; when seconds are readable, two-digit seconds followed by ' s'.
12 h 25 min
